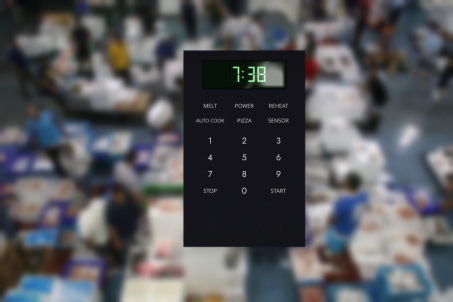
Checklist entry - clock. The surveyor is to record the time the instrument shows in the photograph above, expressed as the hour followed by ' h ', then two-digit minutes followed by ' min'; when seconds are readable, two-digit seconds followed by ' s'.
7 h 38 min
